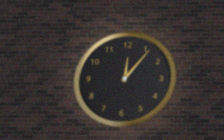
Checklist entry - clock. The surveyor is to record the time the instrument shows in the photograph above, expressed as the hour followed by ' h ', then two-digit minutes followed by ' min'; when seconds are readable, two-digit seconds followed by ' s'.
12 h 06 min
